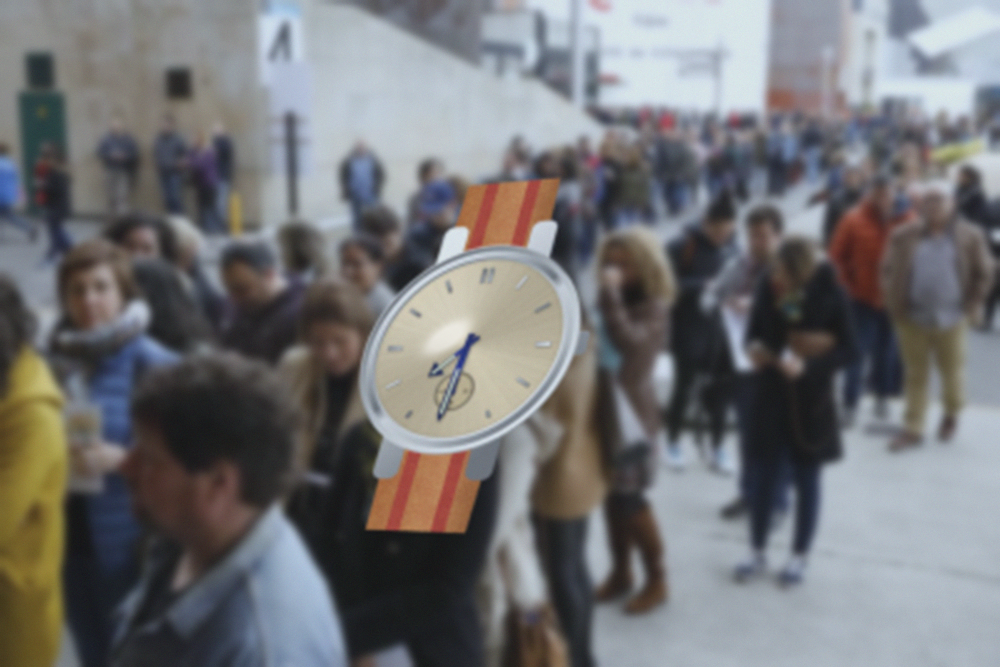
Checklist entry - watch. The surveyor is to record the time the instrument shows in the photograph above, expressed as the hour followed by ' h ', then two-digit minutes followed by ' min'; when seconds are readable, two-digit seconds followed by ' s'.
7 h 31 min
